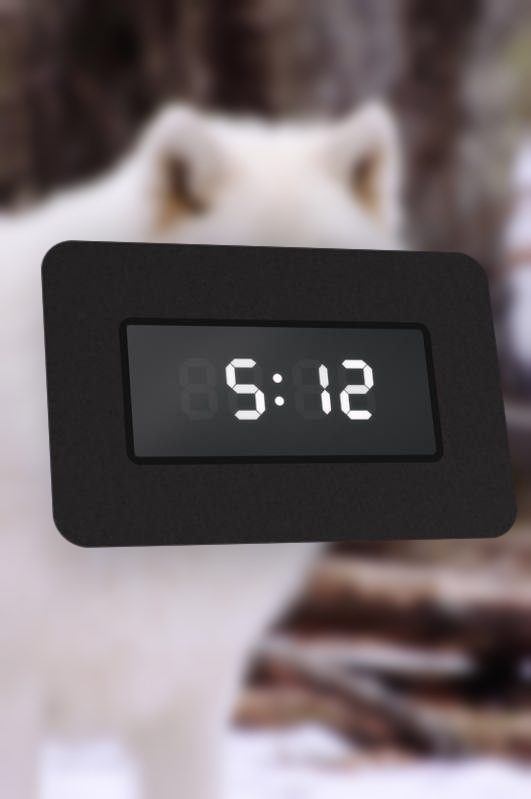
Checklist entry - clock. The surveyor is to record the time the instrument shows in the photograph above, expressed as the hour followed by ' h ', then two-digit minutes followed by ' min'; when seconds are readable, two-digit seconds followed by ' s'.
5 h 12 min
